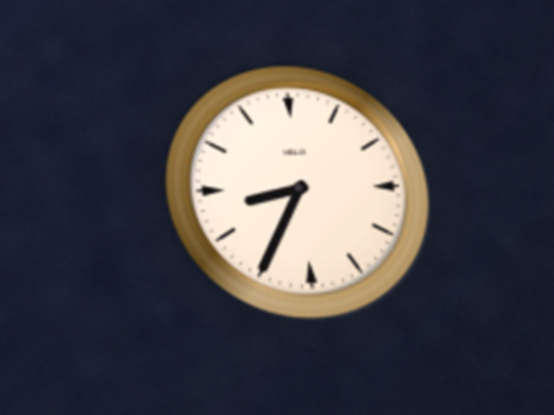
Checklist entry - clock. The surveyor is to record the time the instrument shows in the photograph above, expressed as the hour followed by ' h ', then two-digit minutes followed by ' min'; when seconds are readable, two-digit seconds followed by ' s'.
8 h 35 min
